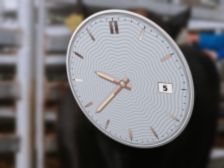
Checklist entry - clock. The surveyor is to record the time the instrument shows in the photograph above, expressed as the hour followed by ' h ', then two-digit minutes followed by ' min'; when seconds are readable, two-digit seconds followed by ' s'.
9 h 38 min
